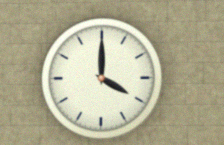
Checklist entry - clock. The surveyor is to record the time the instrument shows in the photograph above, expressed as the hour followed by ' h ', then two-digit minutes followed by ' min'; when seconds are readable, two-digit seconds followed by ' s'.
4 h 00 min
